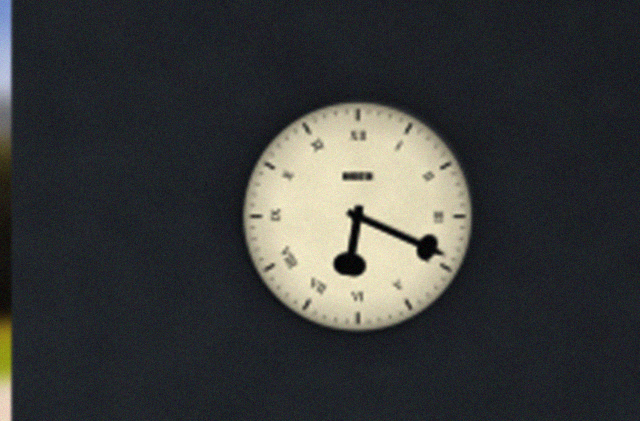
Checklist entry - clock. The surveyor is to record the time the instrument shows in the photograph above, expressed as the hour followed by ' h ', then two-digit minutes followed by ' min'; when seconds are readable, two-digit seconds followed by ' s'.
6 h 19 min
